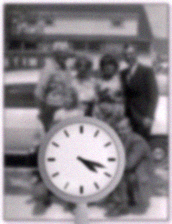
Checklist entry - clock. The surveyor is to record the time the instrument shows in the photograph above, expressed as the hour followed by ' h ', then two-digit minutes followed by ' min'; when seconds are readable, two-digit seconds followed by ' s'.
4 h 18 min
